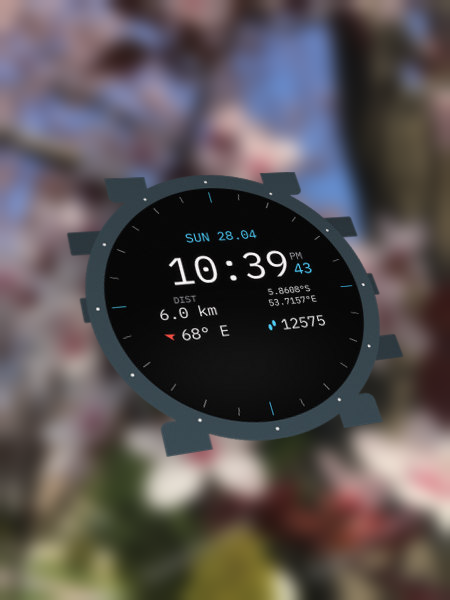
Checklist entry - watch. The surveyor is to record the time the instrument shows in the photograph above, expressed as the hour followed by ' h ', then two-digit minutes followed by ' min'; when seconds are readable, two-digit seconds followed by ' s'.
10 h 39 min 43 s
